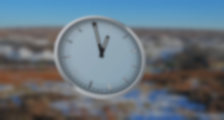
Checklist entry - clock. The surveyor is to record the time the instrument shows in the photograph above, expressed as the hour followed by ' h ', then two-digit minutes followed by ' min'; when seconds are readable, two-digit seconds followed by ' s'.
1 h 00 min
